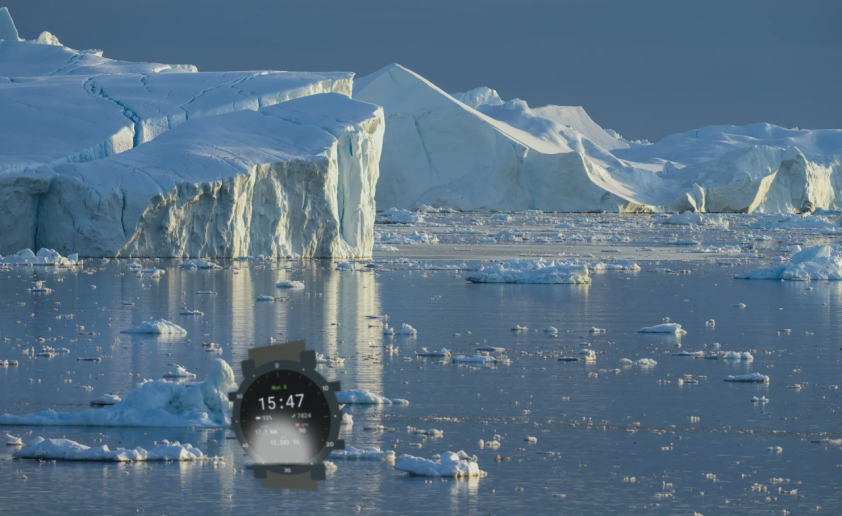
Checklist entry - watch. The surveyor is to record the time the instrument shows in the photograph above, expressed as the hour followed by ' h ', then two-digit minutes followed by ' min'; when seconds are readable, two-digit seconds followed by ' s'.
15 h 47 min
